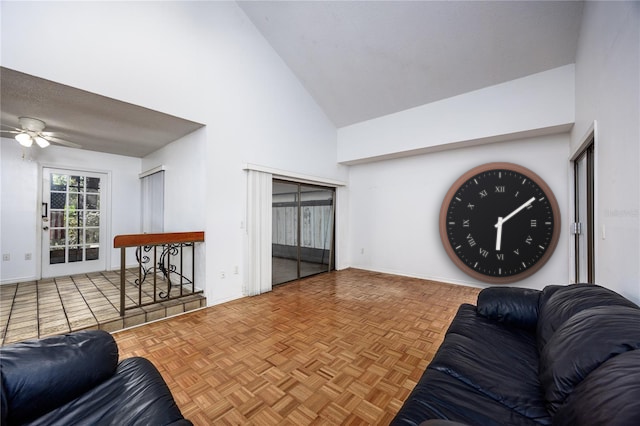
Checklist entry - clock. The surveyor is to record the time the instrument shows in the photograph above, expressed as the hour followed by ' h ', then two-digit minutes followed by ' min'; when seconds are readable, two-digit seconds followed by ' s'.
6 h 09 min
